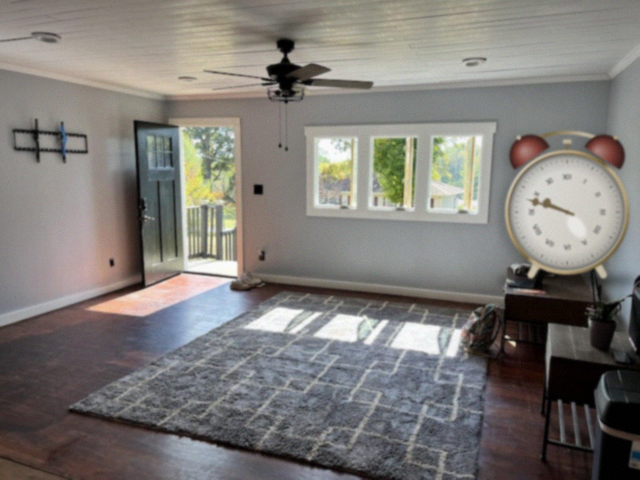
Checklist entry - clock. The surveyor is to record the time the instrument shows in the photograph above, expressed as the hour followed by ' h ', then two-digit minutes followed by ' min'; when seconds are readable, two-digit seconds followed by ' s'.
9 h 48 min
